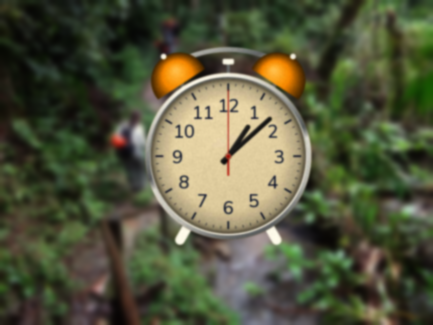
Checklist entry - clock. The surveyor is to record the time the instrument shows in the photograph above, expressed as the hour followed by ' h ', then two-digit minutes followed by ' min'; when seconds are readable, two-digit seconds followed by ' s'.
1 h 08 min 00 s
